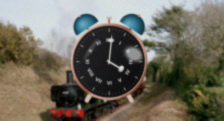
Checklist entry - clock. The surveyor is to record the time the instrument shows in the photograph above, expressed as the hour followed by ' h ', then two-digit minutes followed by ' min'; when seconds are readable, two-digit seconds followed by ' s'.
4 h 01 min
